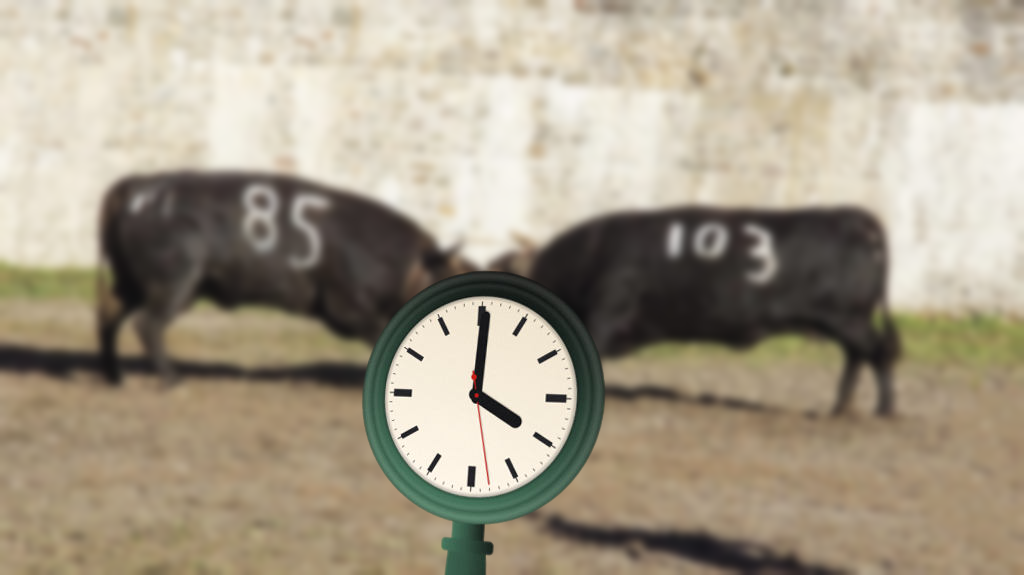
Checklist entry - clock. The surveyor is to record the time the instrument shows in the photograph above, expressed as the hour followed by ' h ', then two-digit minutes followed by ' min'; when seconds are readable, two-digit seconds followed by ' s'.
4 h 00 min 28 s
